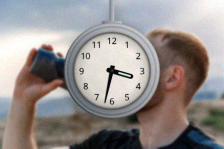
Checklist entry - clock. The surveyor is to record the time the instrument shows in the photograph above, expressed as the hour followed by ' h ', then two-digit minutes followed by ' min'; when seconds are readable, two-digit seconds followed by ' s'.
3 h 32 min
